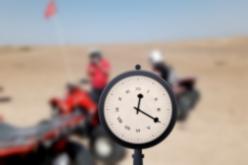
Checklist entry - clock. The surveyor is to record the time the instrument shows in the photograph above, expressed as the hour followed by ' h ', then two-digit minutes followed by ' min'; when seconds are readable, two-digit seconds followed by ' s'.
12 h 20 min
